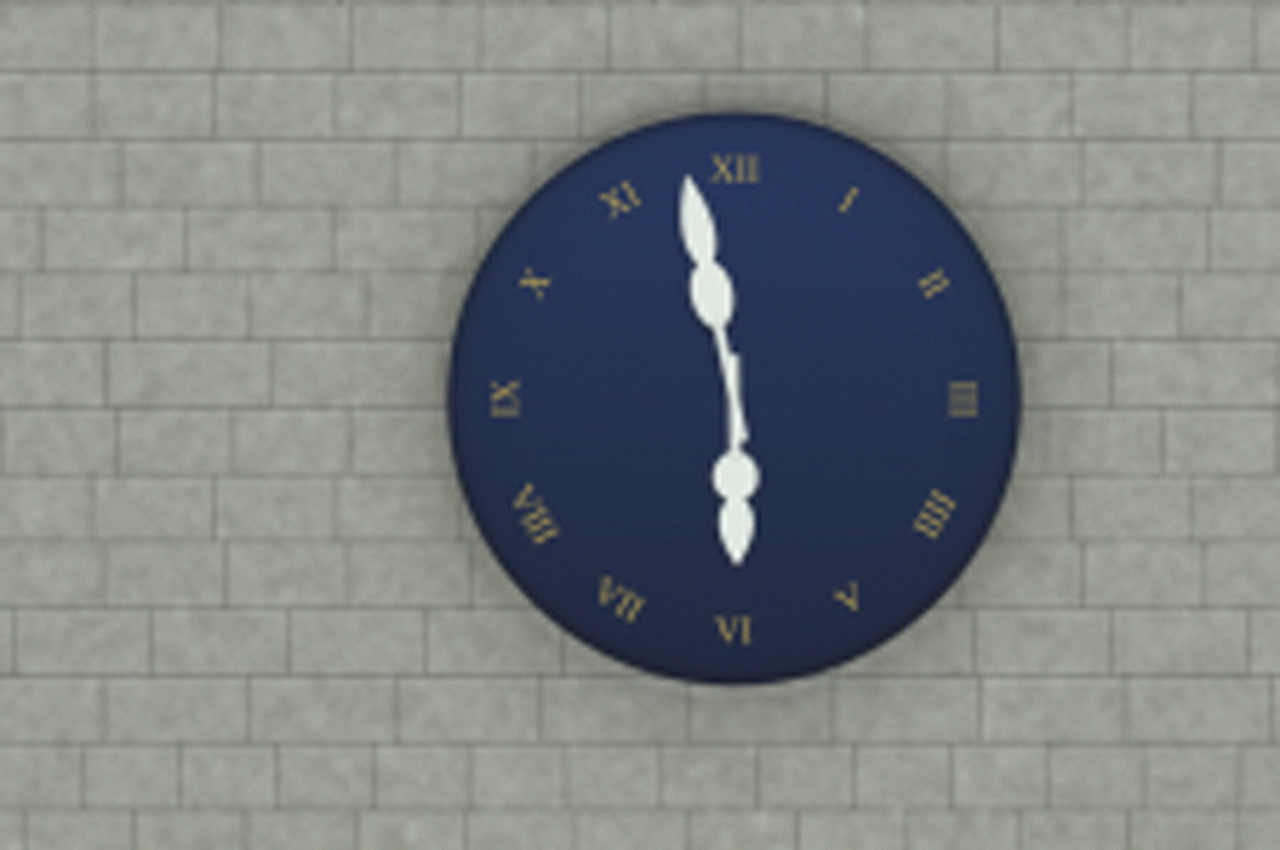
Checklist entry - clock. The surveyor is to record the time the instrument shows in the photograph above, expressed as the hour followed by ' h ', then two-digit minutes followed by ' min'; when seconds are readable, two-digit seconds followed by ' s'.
5 h 58 min
